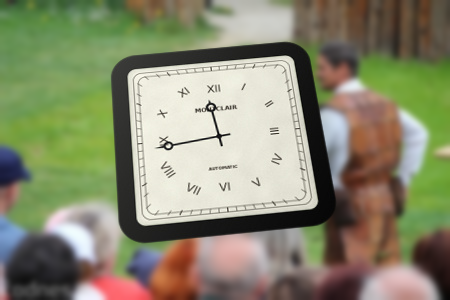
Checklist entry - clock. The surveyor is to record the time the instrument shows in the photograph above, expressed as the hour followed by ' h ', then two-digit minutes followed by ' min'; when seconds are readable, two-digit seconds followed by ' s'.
11 h 44 min
